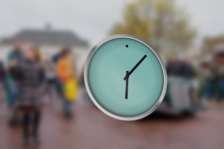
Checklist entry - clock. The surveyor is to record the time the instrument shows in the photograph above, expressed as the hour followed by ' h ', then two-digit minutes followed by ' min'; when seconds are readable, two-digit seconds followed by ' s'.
6 h 07 min
